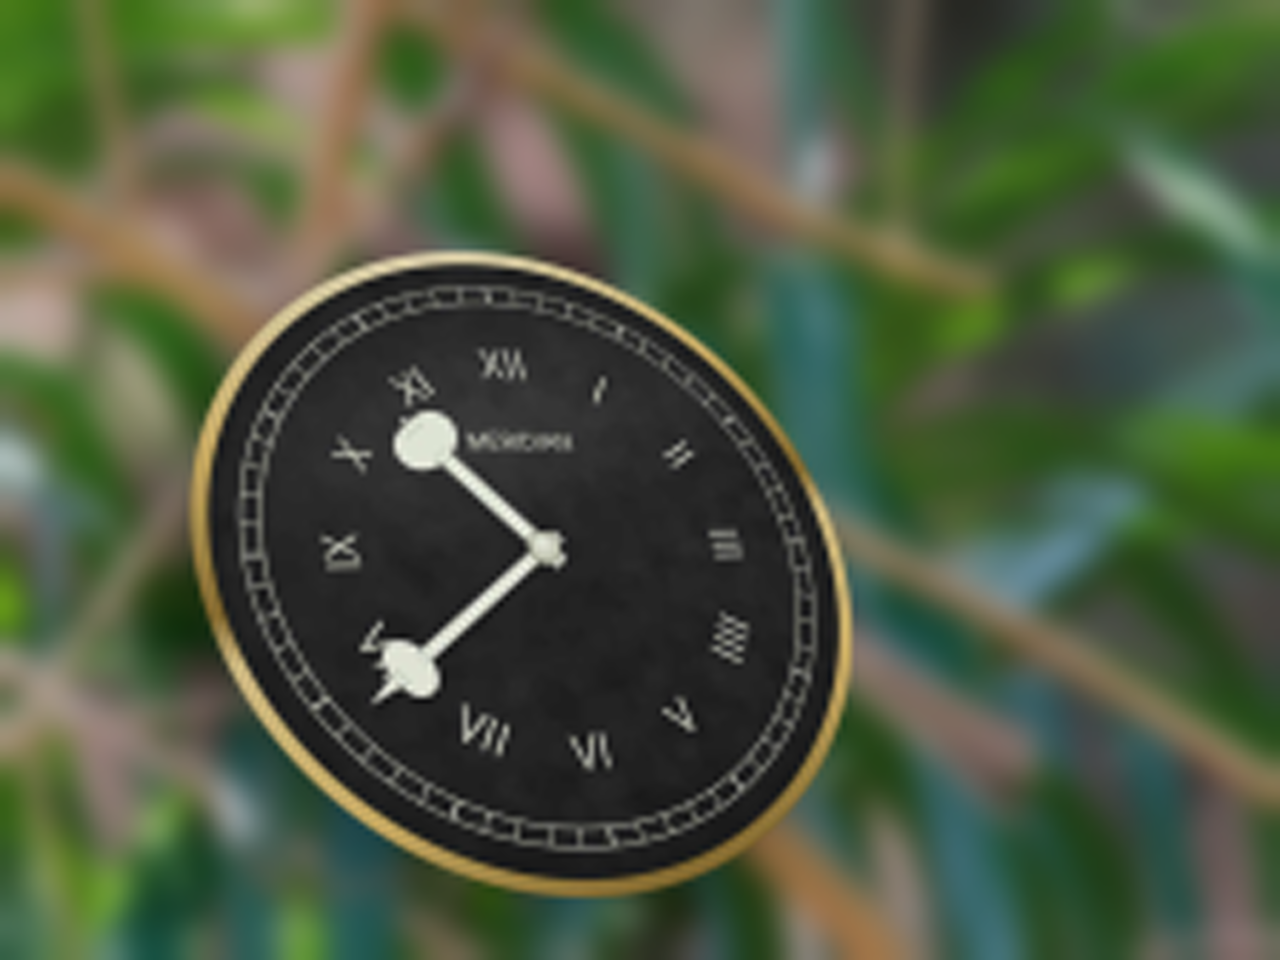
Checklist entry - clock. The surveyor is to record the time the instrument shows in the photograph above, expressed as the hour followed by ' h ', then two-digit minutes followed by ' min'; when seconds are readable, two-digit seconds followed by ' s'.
10 h 39 min
